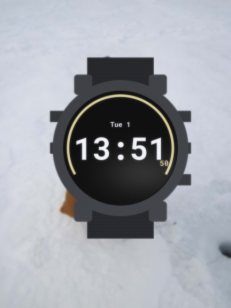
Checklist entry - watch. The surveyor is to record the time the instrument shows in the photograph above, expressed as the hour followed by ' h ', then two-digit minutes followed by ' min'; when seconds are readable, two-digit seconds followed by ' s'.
13 h 51 min
